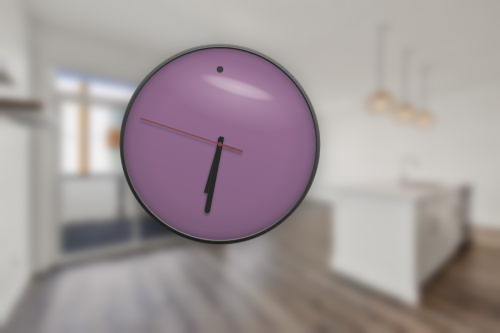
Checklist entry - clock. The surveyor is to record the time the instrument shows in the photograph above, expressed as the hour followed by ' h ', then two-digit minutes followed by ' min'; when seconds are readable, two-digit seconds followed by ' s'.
6 h 31 min 48 s
